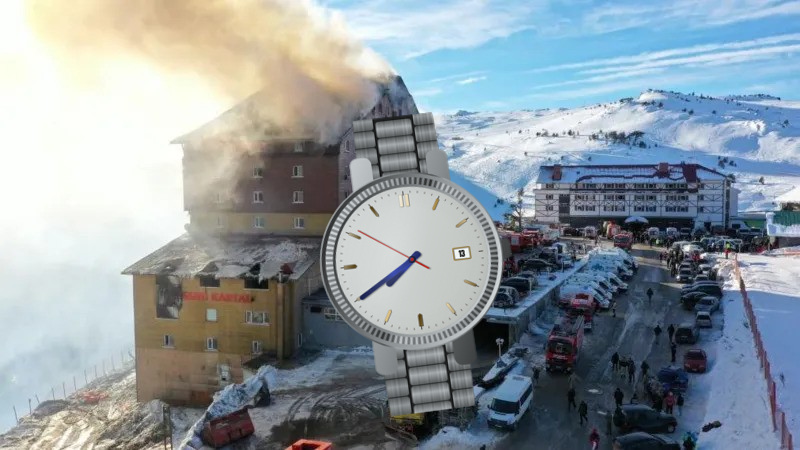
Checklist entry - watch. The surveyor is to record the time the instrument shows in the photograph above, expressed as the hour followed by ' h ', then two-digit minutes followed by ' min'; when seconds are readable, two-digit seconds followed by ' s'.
7 h 39 min 51 s
